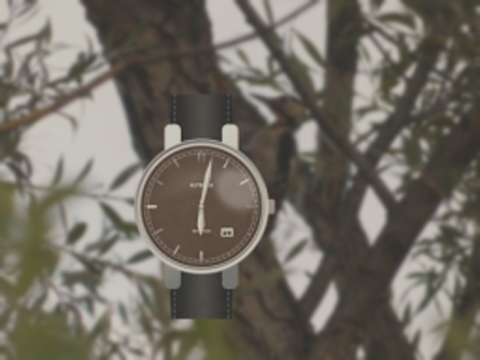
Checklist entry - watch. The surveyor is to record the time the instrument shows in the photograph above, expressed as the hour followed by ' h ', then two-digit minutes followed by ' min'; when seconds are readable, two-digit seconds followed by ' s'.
6 h 02 min
